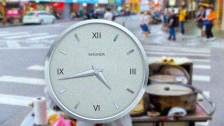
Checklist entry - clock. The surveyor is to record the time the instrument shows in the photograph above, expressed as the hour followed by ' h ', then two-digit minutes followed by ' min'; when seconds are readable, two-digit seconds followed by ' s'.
4 h 43 min
